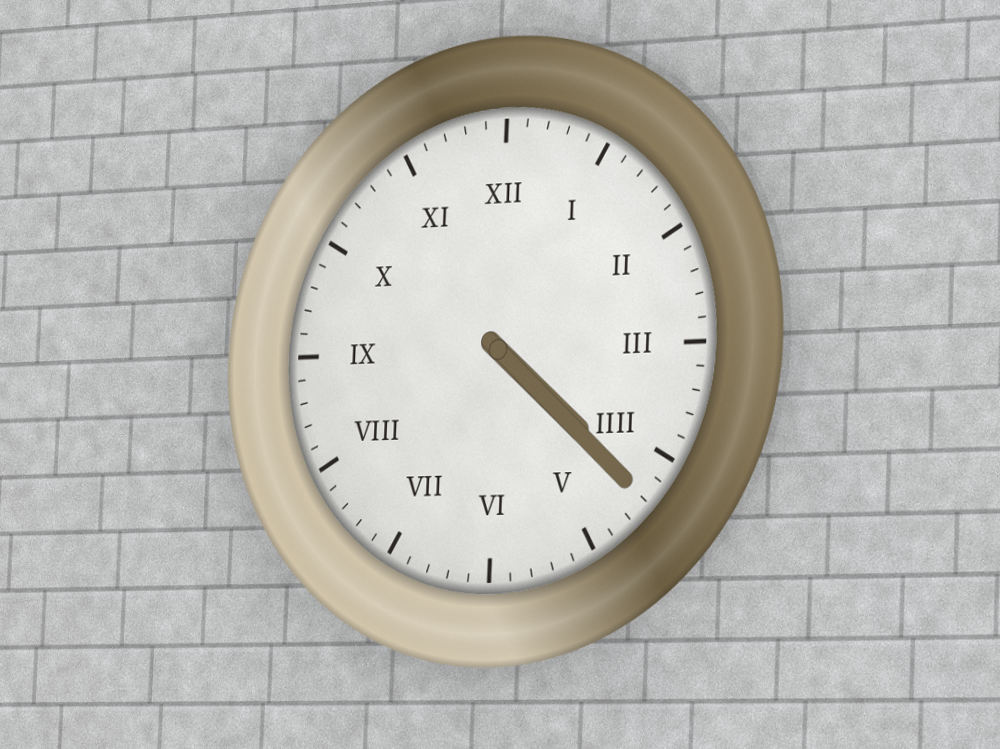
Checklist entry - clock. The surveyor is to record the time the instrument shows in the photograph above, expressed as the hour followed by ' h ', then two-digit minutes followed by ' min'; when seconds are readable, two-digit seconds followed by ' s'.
4 h 22 min
